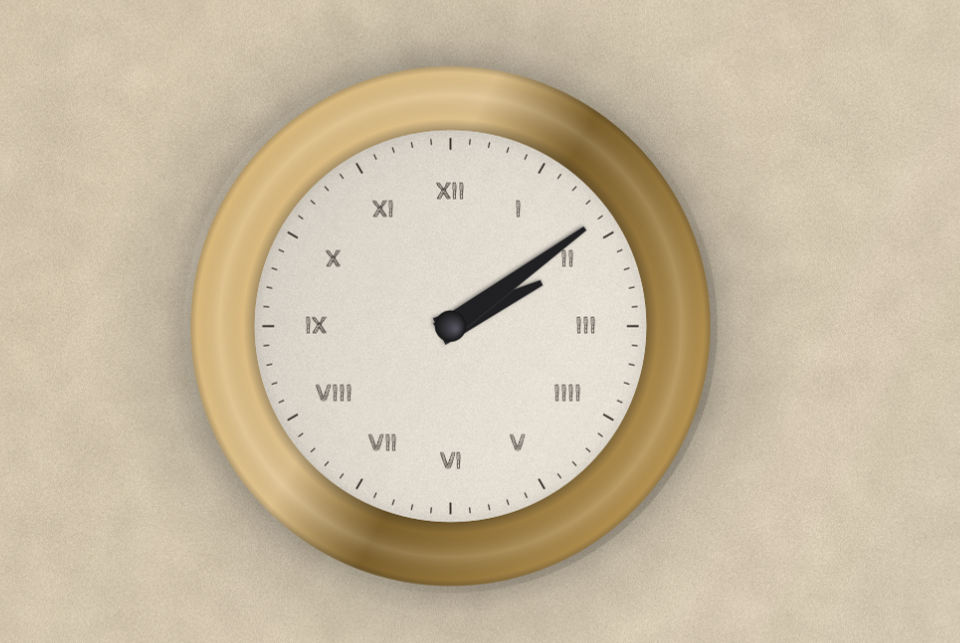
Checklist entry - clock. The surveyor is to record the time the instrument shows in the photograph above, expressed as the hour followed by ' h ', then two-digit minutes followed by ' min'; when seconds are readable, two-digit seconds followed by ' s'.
2 h 09 min
